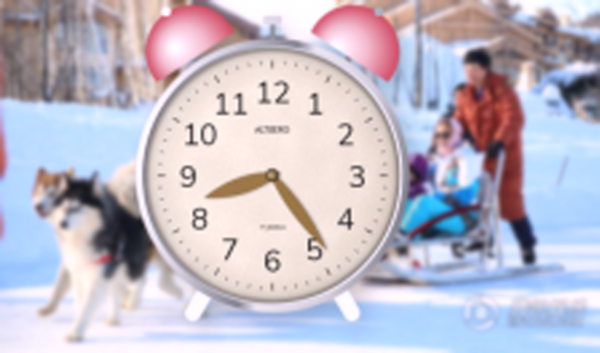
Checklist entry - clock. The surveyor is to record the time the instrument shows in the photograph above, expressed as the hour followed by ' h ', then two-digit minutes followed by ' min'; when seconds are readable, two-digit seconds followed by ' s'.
8 h 24 min
